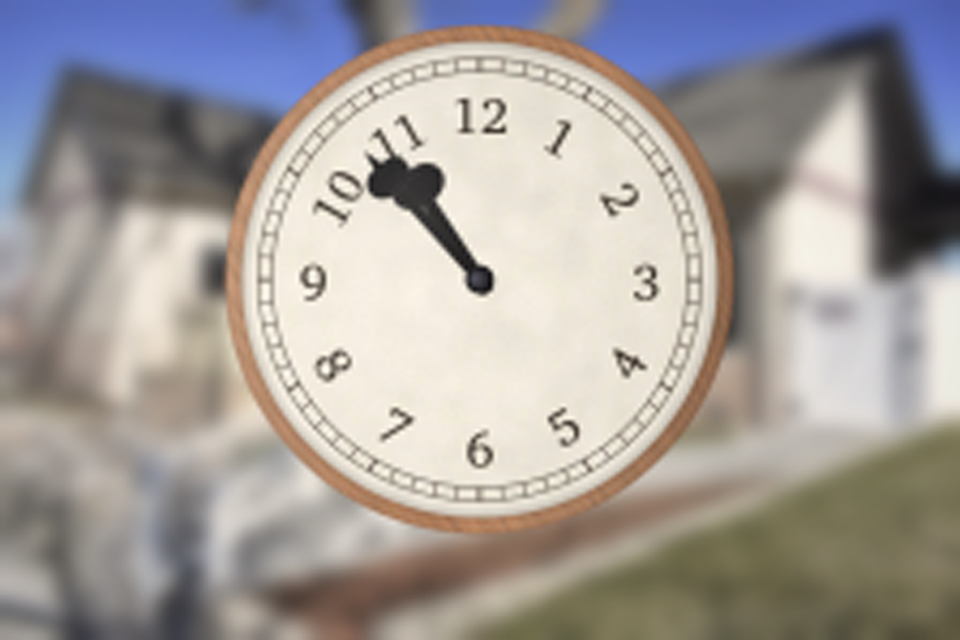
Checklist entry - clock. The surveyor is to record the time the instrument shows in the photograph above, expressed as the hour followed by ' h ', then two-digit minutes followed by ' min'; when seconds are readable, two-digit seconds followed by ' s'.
10 h 53 min
